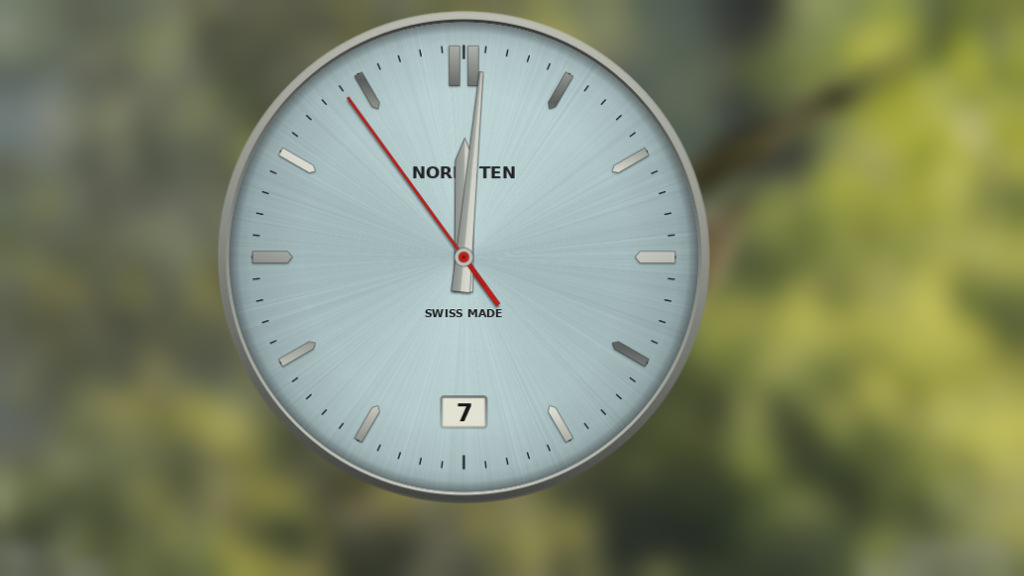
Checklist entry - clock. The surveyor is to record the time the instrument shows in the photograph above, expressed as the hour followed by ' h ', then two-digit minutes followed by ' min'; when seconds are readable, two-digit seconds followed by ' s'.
12 h 00 min 54 s
